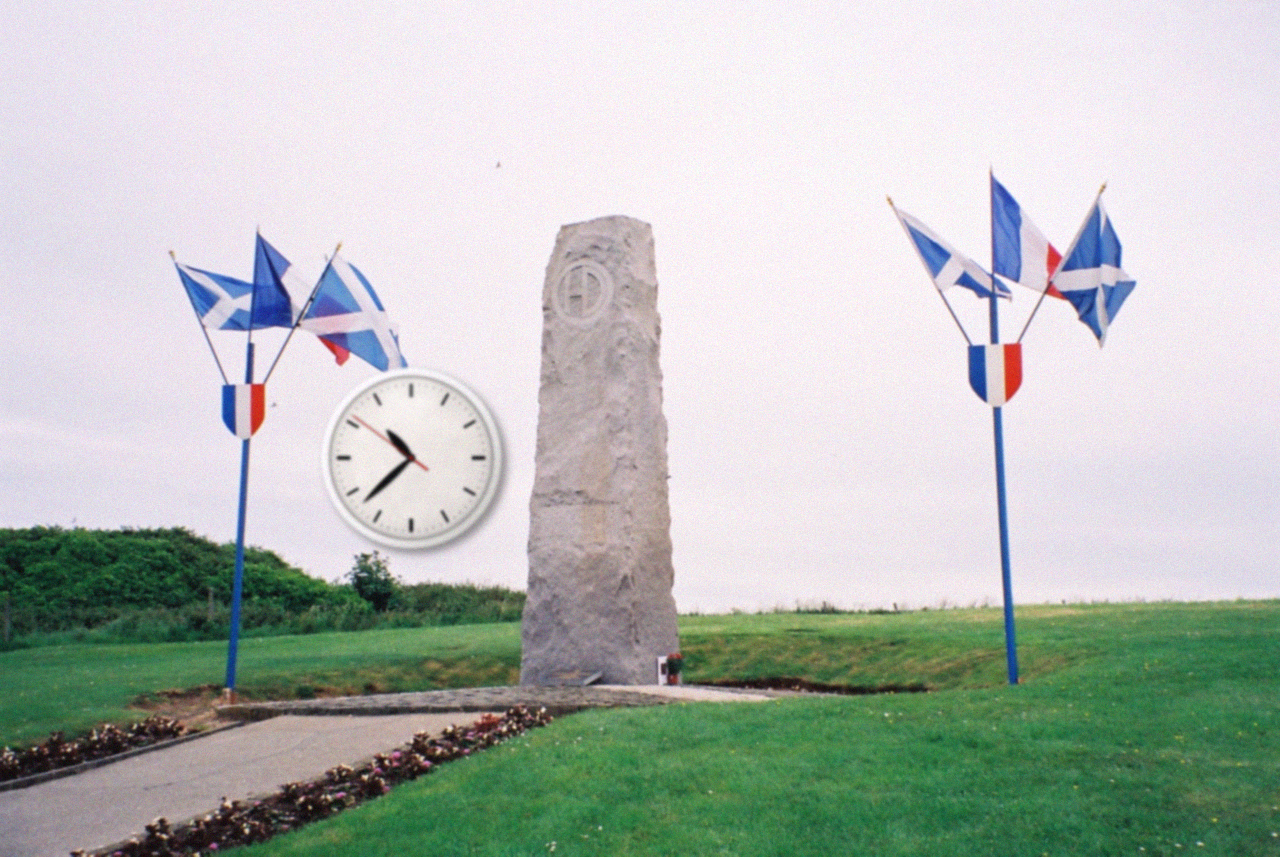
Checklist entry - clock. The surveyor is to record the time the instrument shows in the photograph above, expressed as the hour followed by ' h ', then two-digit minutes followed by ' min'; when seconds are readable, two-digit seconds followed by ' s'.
10 h 37 min 51 s
